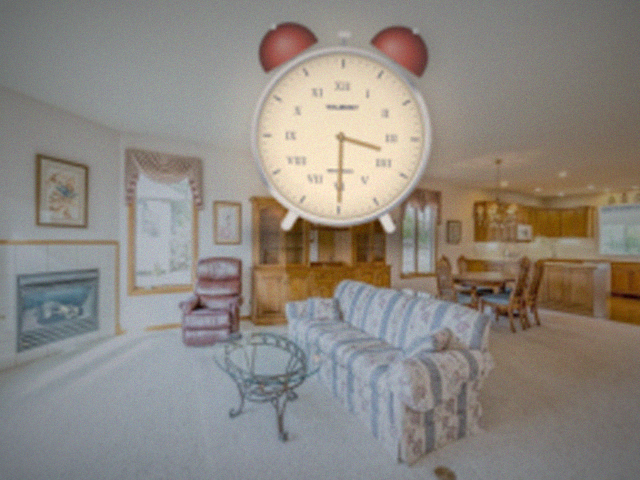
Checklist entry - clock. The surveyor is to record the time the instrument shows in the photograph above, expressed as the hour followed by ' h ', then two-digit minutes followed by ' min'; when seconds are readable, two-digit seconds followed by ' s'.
3 h 30 min
